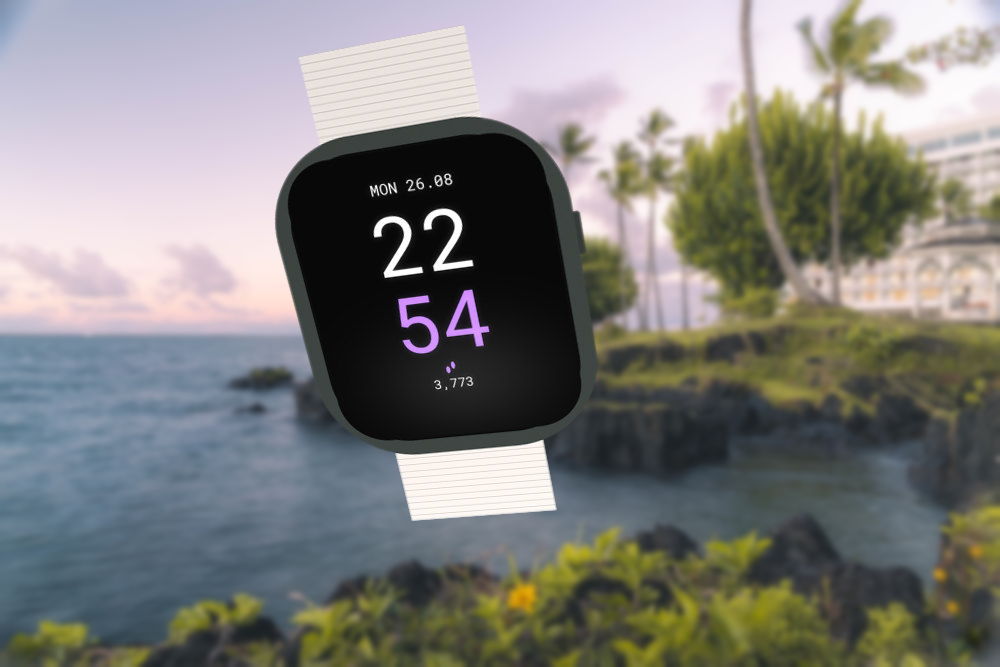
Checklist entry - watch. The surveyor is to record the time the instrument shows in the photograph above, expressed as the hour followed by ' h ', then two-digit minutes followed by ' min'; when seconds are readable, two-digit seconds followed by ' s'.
22 h 54 min
